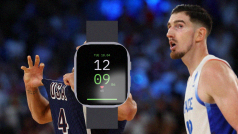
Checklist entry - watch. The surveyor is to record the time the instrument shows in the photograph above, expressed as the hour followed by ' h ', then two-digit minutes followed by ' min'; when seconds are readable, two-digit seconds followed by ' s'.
12 h 09 min
